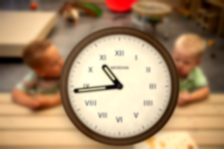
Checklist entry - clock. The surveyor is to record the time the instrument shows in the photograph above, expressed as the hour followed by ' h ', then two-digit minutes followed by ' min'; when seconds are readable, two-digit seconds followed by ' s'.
10 h 44 min
